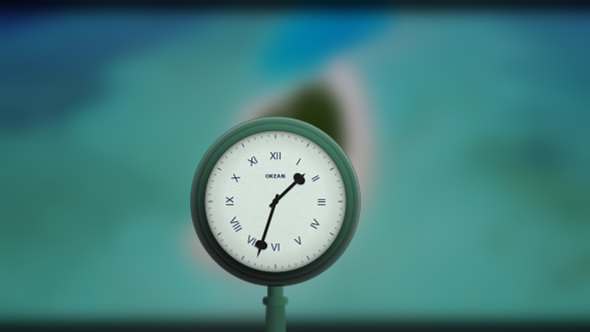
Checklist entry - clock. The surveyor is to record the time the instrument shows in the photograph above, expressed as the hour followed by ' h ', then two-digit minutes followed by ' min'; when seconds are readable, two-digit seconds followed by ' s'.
1 h 33 min
